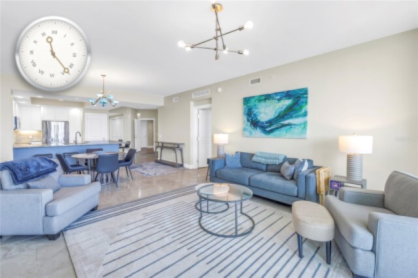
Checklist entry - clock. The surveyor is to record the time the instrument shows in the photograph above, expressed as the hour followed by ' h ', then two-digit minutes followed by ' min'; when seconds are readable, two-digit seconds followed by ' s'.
11 h 23 min
